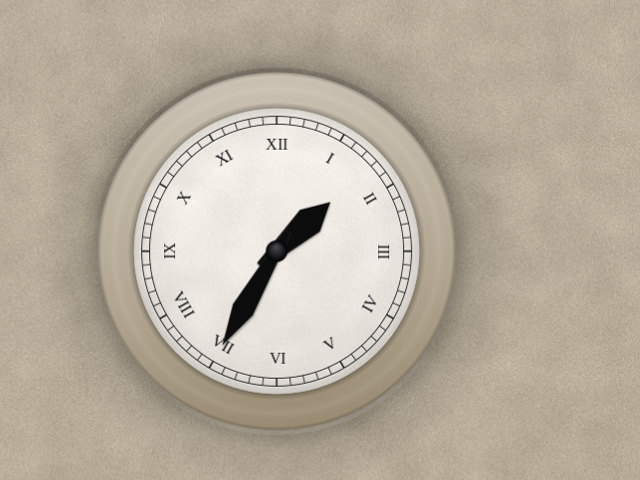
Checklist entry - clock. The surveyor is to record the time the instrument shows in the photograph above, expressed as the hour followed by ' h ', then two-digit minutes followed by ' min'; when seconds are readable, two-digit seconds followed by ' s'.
1 h 35 min
